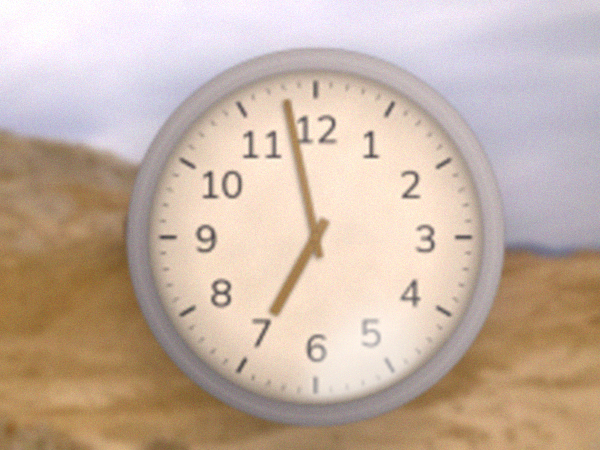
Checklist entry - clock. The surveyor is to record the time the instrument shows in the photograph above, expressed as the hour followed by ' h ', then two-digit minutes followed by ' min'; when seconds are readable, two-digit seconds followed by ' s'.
6 h 58 min
